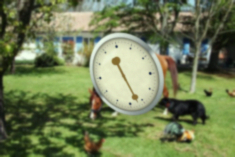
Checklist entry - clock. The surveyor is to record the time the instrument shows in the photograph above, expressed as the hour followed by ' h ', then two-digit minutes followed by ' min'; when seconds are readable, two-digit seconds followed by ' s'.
11 h 27 min
